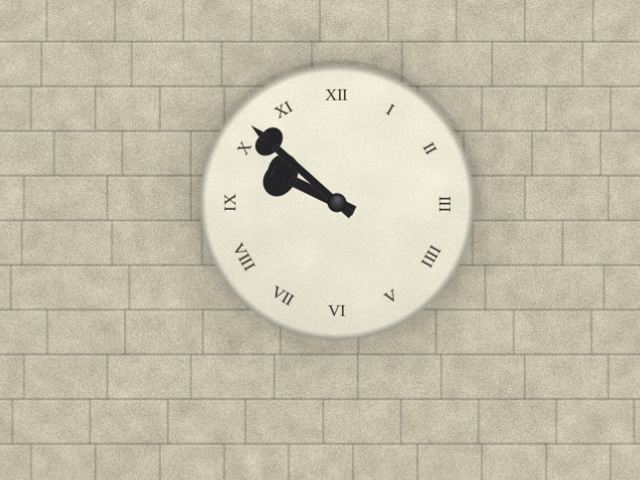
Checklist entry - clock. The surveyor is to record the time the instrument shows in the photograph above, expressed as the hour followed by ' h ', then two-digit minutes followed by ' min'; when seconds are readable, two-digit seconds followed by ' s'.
9 h 52 min
